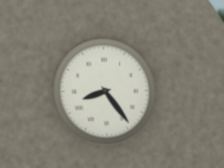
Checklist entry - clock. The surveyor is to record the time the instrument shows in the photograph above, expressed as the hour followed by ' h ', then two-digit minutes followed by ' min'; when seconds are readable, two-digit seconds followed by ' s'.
8 h 24 min
